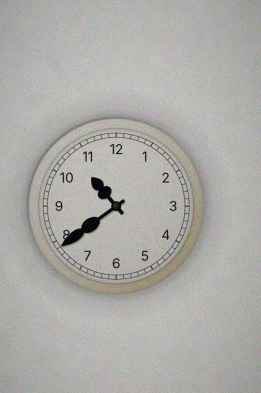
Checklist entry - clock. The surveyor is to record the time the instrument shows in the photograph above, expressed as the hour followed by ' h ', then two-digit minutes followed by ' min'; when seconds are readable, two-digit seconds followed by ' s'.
10 h 39 min
